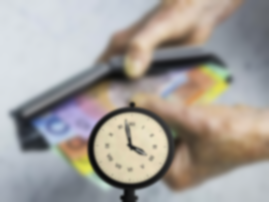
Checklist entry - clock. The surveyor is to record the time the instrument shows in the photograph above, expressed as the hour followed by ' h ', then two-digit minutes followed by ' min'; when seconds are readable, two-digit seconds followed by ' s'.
3 h 58 min
